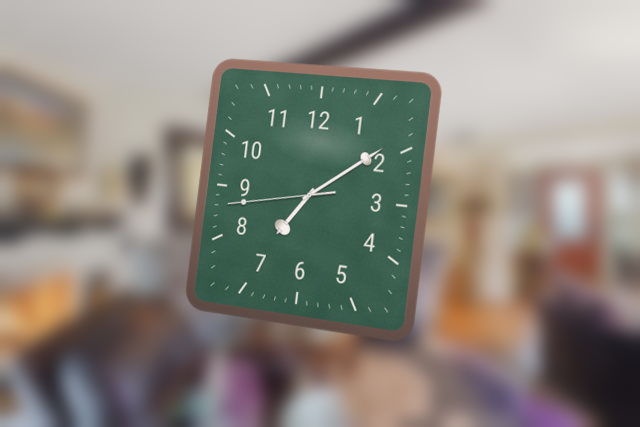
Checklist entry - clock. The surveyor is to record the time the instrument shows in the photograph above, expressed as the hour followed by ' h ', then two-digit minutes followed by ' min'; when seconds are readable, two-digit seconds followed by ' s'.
7 h 08 min 43 s
